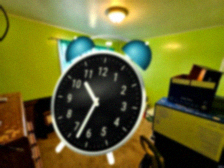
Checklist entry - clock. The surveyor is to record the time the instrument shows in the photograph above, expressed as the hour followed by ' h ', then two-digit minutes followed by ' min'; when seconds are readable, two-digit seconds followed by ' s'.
10 h 33 min
